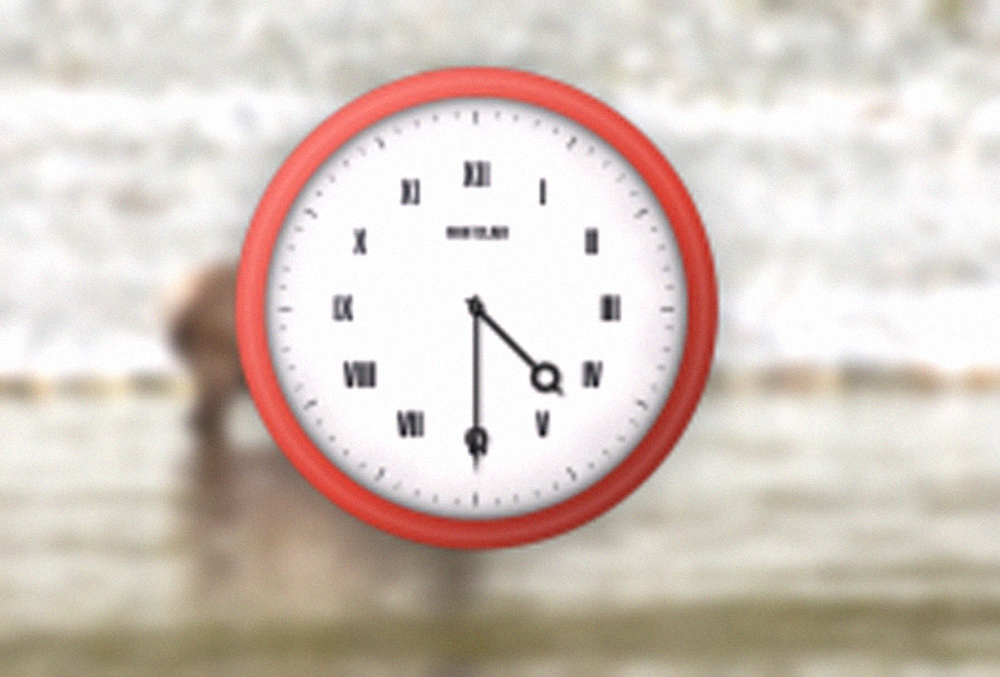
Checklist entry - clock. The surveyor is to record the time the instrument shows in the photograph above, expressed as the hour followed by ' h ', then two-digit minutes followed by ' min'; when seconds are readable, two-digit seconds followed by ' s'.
4 h 30 min
